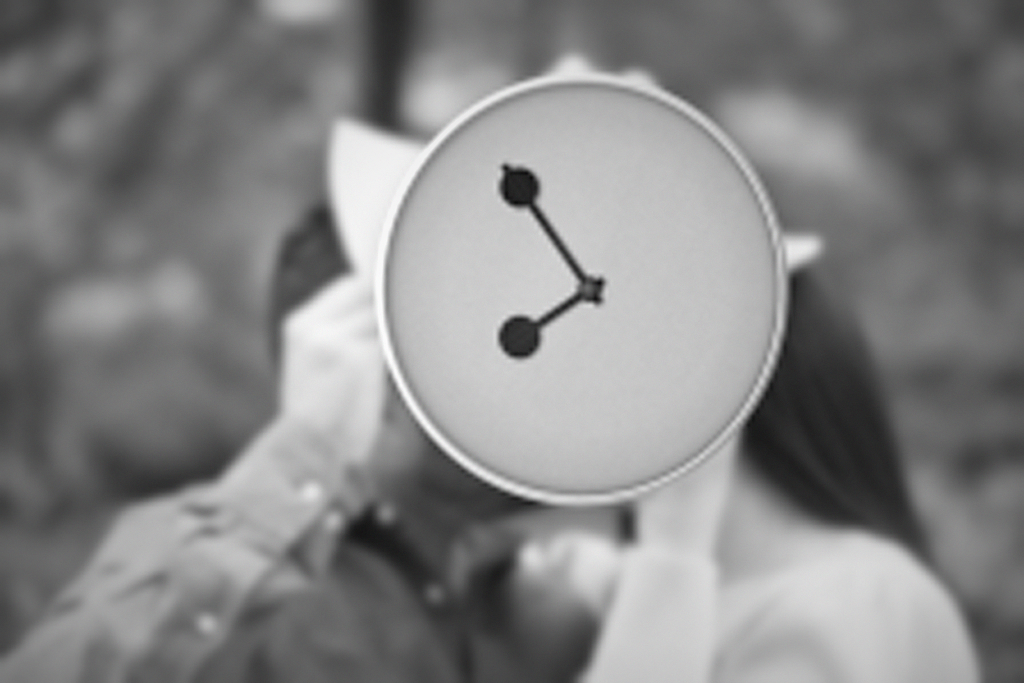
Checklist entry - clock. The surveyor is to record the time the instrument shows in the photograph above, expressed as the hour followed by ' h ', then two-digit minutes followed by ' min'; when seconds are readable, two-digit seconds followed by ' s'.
7 h 54 min
